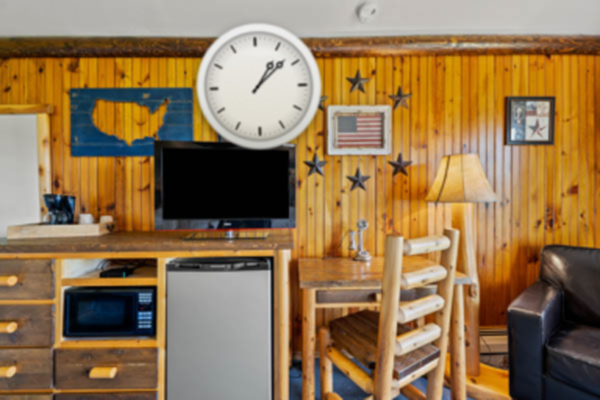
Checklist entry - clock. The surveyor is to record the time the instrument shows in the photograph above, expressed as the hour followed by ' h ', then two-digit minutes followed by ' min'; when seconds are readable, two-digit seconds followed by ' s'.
1 h 08 min
